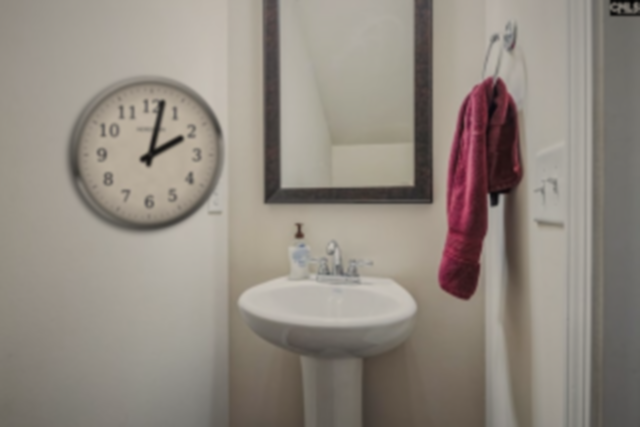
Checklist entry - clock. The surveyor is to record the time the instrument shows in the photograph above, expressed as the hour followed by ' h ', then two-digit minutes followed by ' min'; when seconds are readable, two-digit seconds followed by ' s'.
2 h 02 min
